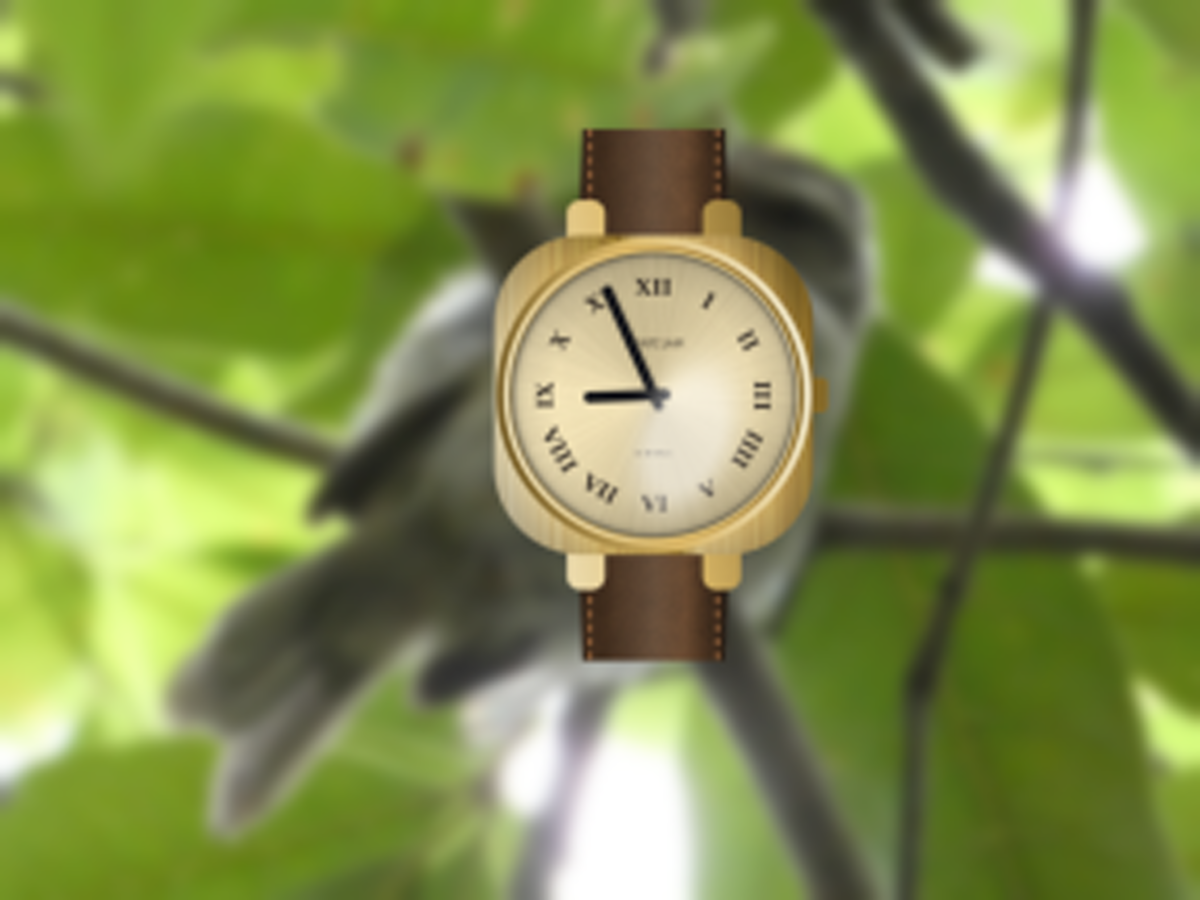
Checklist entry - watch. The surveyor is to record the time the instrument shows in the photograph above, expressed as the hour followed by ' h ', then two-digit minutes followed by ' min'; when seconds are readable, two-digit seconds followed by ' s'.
8 h 56 min
